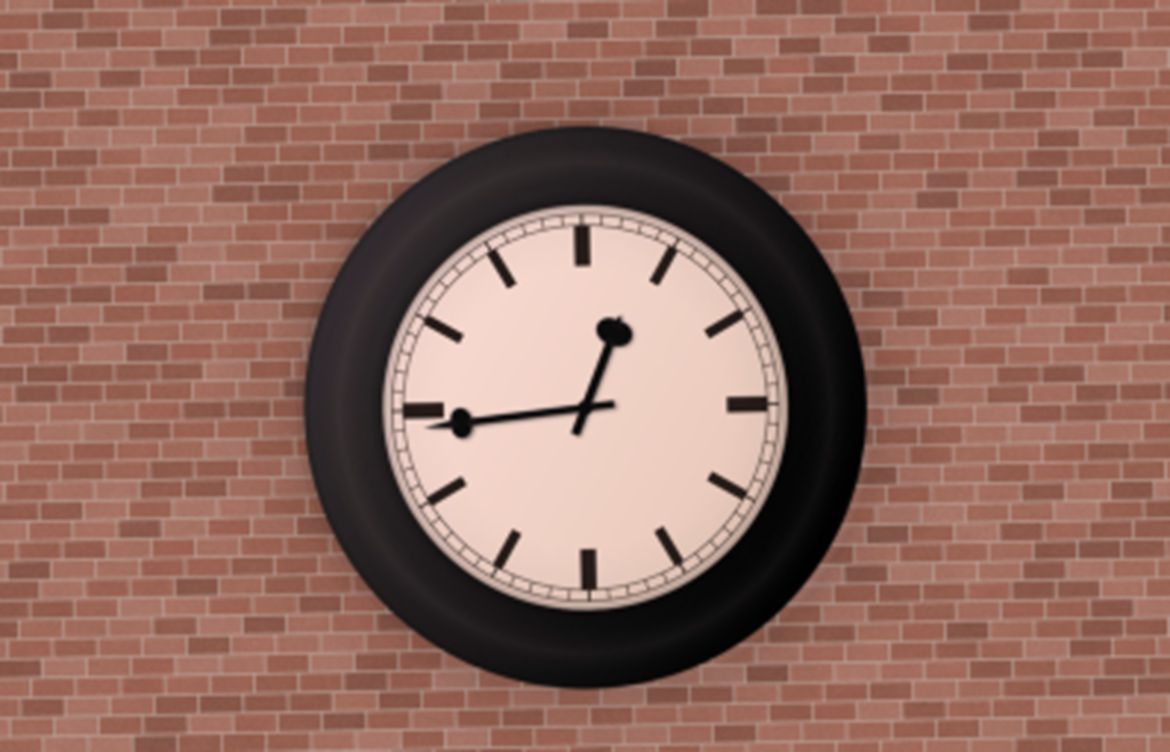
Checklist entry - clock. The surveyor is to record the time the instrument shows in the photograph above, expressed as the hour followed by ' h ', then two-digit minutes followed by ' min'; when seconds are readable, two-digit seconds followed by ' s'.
12 h 44 min
